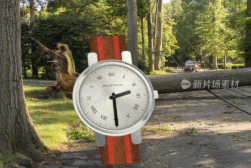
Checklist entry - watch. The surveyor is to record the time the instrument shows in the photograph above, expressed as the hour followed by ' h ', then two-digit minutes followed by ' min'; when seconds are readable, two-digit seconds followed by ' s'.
2 h 30 min
